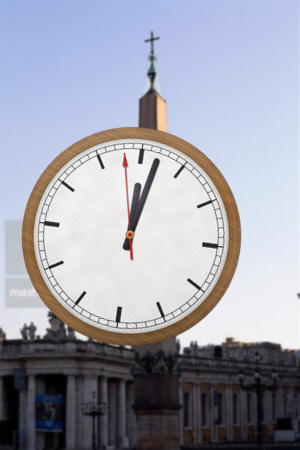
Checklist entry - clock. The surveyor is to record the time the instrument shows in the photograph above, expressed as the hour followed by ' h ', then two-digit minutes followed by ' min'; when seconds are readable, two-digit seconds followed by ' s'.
12 h 01 min 58 s
